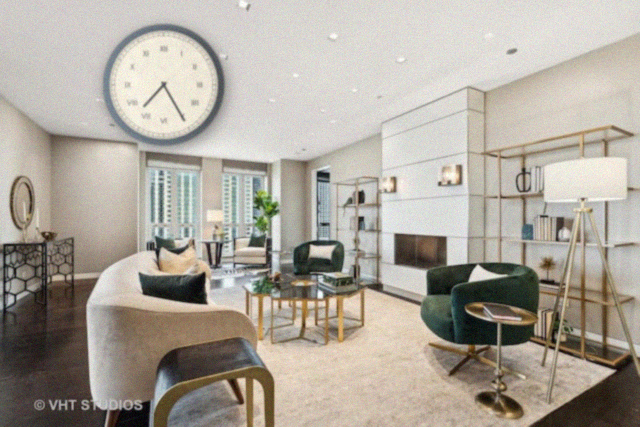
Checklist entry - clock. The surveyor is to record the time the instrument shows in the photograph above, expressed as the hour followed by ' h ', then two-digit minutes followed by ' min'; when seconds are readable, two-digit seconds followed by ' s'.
7 h 25 min
